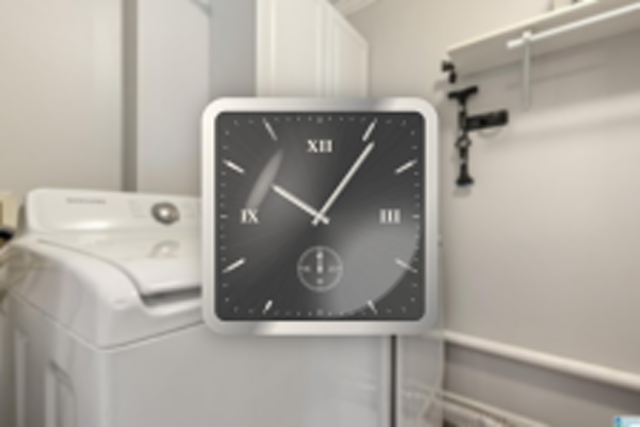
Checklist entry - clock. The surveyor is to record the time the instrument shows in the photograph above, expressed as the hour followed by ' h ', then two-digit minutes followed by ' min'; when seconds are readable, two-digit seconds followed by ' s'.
10 h 06 min
